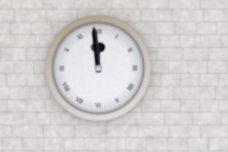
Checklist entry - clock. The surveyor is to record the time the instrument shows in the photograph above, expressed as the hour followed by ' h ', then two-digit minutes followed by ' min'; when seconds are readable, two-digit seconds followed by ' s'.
11 h 59 min
